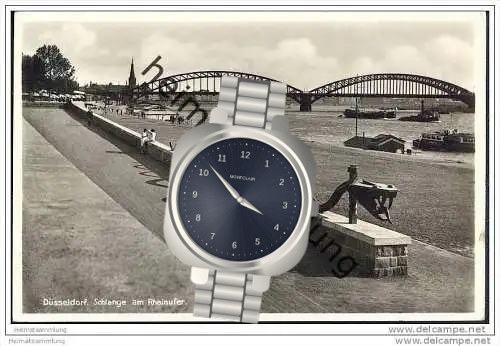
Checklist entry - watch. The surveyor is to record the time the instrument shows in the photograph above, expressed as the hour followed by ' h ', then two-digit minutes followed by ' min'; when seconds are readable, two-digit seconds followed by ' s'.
3 h 52 min
